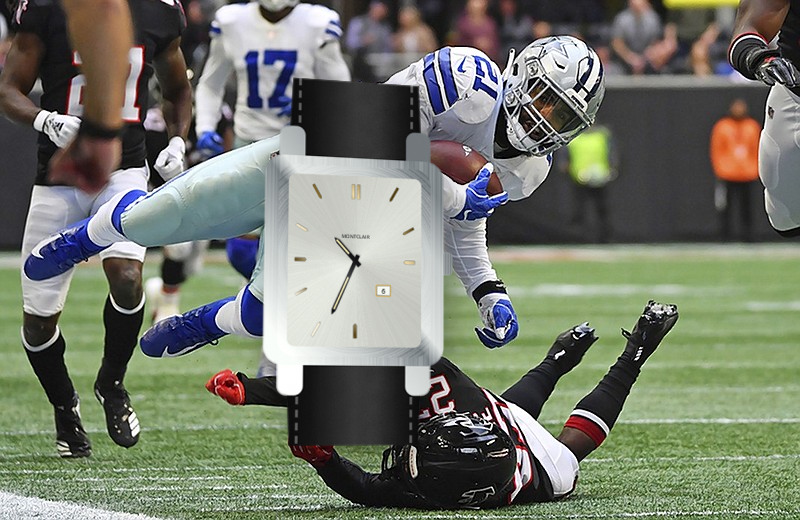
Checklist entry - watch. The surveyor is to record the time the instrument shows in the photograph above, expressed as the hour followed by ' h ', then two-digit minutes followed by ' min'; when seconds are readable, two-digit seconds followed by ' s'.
10 h 34 min
